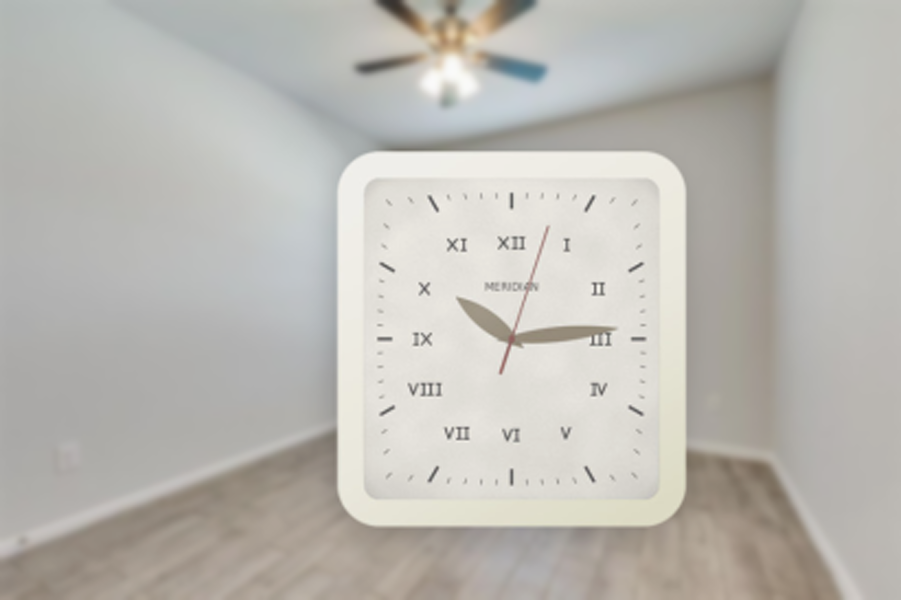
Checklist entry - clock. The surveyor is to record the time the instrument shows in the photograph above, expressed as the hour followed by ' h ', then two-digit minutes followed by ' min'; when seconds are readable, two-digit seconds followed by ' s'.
10 h 14 min 03 s
